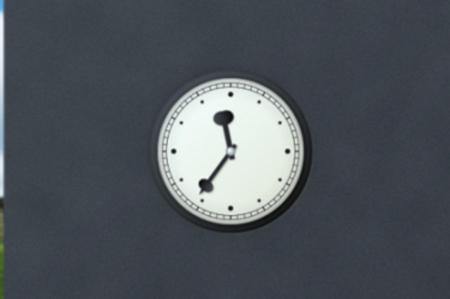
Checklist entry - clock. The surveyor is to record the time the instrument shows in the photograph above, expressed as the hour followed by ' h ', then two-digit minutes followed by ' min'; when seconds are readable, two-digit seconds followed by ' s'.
11 h 36 min
